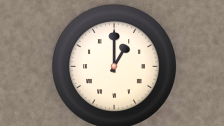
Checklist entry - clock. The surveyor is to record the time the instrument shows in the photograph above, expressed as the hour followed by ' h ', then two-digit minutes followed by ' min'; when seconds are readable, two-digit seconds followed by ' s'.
1 h 00 min
